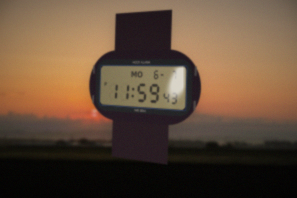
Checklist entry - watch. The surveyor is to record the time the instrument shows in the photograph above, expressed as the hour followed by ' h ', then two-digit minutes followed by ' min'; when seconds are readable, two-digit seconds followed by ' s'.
11 h 59 min 43 s
